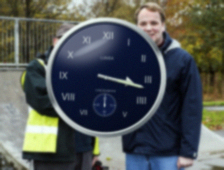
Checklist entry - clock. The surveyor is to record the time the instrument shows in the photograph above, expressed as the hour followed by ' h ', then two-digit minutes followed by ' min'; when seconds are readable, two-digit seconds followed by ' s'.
3 h 17 min
